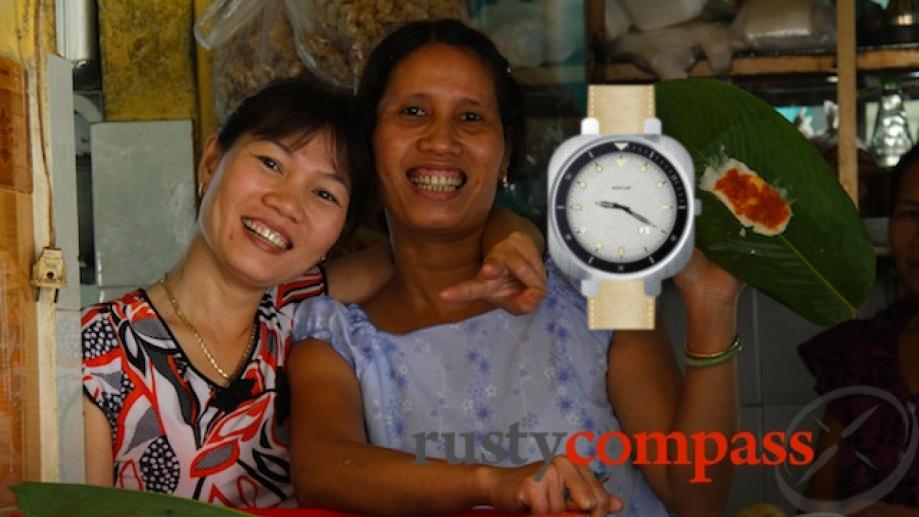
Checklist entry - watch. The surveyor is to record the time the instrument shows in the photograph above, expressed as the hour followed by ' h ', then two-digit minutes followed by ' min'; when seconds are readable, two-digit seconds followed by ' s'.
9 h 20 min
